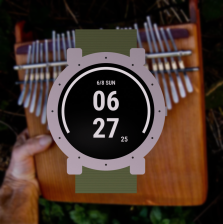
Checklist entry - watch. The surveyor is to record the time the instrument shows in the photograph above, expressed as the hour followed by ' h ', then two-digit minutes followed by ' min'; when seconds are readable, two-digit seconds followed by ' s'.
6 h 27 min 25 s
